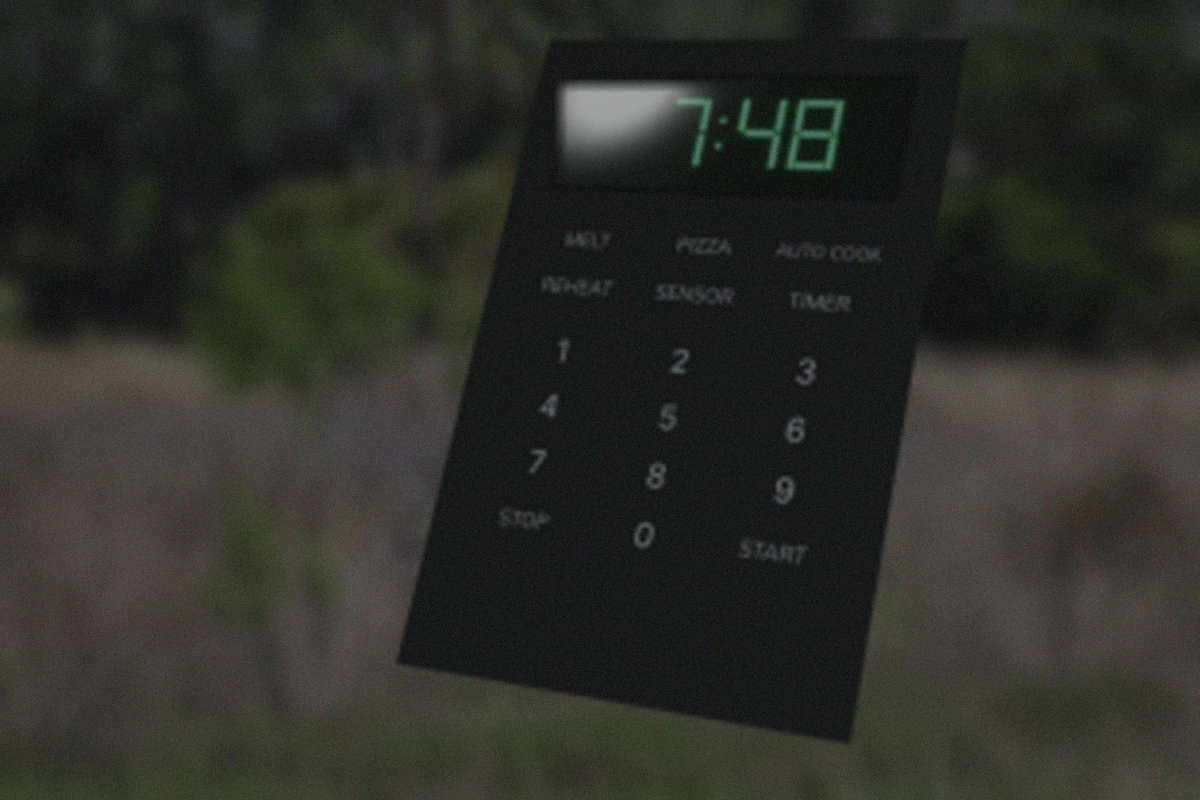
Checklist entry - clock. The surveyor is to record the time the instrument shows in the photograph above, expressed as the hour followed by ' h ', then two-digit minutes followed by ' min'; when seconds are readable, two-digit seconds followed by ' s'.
7 h 48 min
